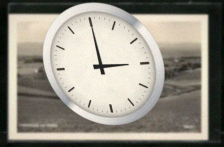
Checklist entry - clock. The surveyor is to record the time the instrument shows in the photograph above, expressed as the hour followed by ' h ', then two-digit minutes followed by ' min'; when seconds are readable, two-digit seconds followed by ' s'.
3 h 00 min
